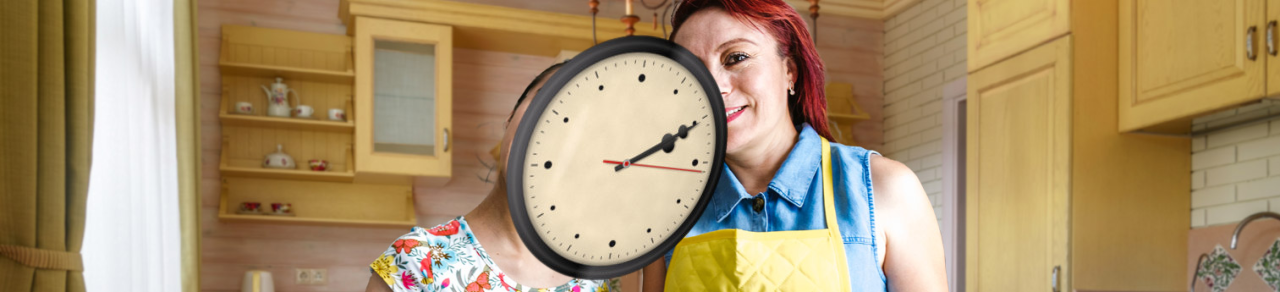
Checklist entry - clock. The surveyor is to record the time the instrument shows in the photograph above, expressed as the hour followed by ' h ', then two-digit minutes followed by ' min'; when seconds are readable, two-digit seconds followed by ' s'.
2 h 10 min 16 s
